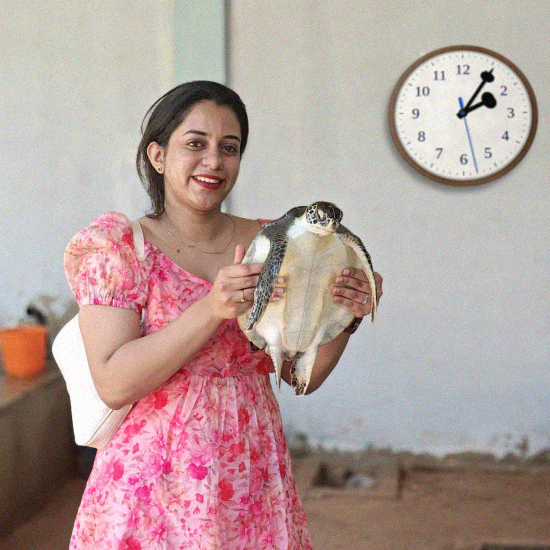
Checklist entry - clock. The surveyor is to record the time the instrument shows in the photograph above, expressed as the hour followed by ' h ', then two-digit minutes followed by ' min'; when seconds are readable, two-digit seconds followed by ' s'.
2 h 05 min 28 s
